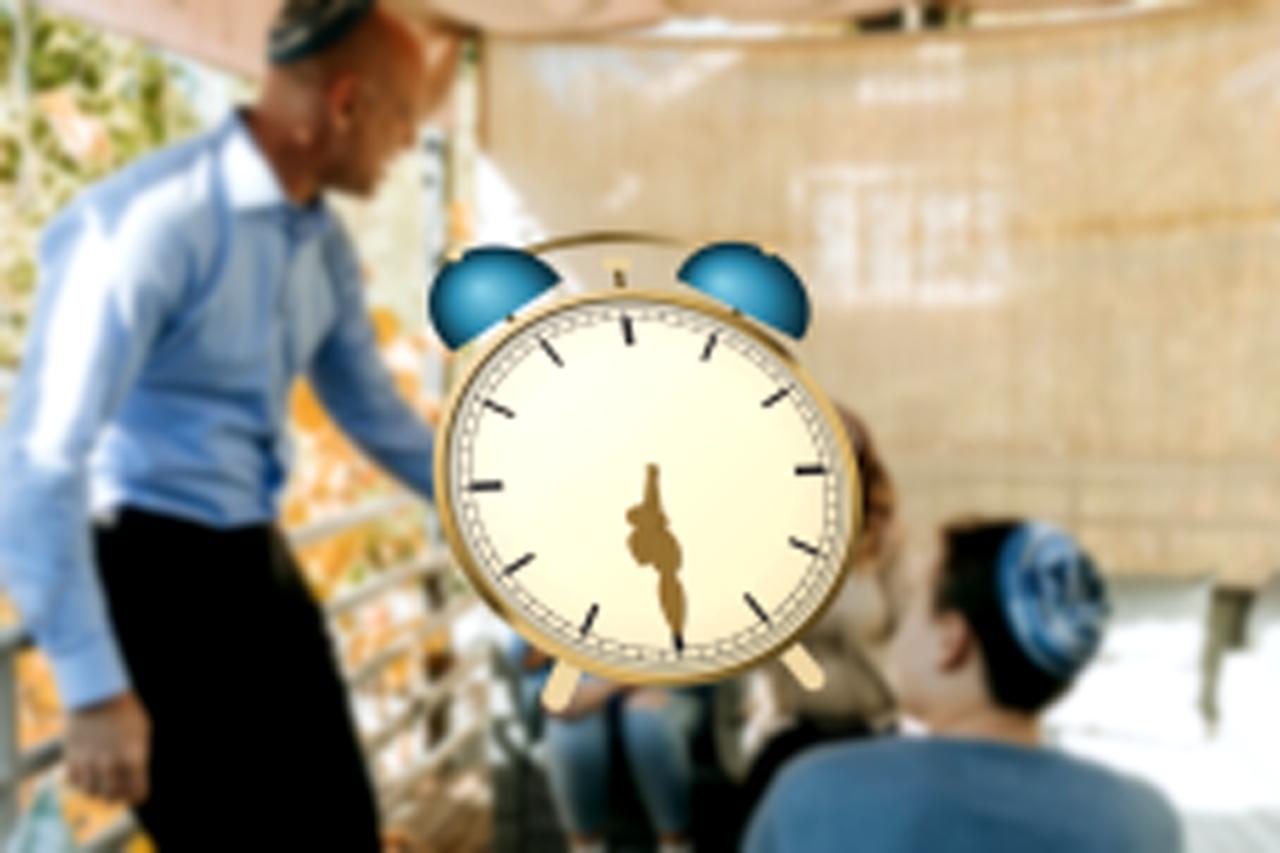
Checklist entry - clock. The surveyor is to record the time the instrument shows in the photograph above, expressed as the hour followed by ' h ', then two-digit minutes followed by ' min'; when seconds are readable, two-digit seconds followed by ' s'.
6 h 30 min
